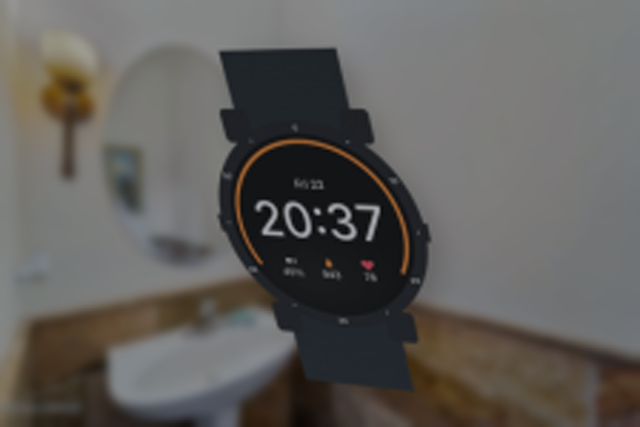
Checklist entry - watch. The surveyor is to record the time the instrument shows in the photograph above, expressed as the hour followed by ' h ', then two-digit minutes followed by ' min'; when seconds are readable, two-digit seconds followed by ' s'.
20 h 37 min
